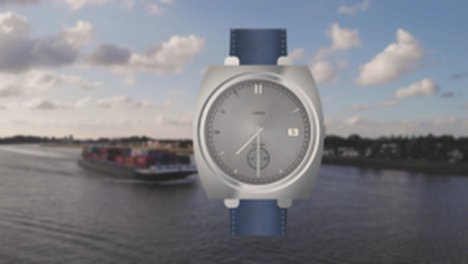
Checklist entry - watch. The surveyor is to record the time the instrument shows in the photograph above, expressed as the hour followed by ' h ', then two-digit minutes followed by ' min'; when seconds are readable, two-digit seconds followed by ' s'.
7 h 30 min
